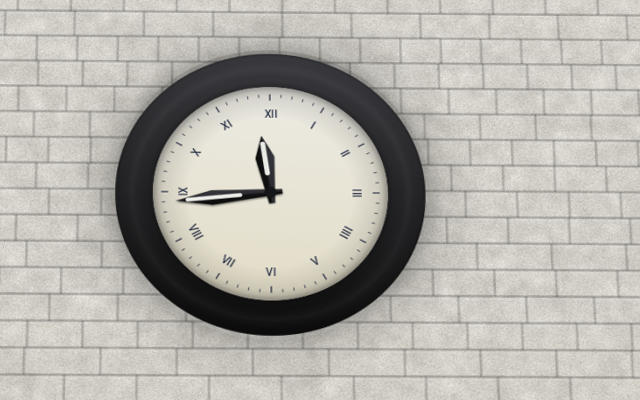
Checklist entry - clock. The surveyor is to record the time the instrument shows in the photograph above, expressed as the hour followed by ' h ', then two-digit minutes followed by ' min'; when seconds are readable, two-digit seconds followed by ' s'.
11 h 44 min
